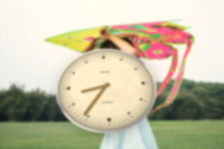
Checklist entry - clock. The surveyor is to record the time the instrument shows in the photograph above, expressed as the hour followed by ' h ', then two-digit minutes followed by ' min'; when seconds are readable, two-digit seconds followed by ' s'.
8 h 36 min
